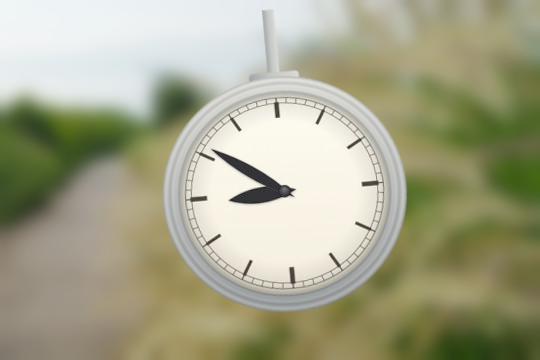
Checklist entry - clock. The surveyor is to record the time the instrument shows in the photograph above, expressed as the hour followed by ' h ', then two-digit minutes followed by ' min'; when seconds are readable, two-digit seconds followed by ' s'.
8 h 51 min
